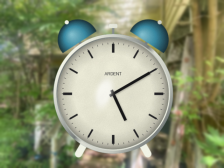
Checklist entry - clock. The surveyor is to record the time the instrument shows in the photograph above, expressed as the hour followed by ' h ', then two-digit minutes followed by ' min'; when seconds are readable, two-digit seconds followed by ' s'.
5 h 10 min
